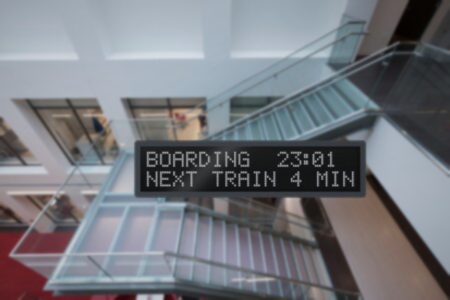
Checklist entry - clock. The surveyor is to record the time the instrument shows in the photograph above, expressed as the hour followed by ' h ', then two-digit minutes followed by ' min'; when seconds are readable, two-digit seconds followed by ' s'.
23 h 01 min
